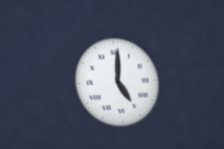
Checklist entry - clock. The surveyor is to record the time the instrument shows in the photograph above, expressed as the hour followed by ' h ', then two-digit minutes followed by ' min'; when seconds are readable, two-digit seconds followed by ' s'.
5 h 01 min
